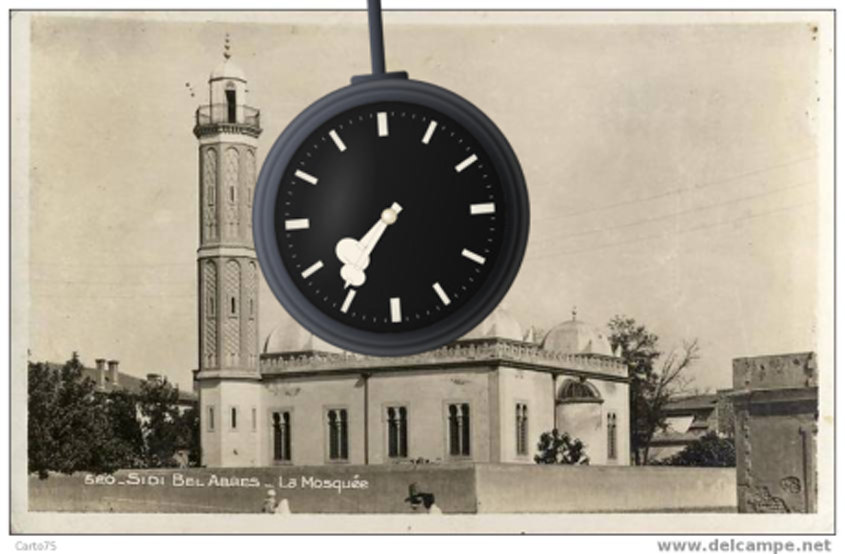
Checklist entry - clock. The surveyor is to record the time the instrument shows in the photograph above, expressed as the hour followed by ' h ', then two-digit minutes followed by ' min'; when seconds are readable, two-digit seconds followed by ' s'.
7 h 36 min
